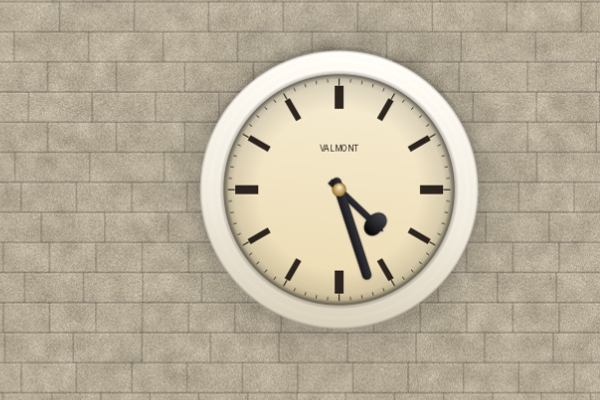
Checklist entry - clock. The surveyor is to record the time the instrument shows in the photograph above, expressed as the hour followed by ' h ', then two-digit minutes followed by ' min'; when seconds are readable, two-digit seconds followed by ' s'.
4 h 27 min
